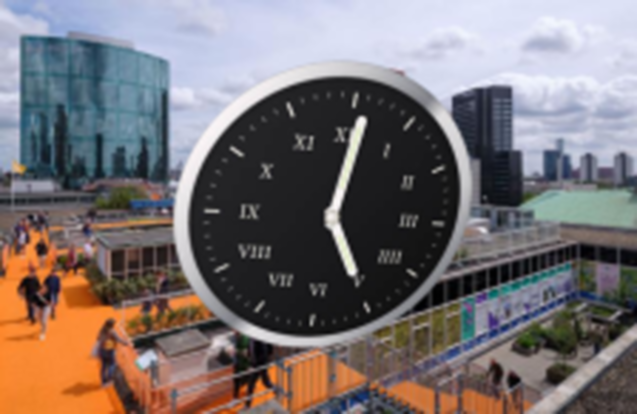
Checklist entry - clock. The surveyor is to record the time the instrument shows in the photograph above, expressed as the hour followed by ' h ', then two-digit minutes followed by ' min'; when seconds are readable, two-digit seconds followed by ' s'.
5 h 01 min
